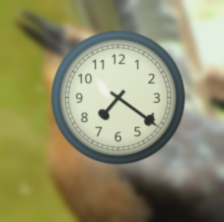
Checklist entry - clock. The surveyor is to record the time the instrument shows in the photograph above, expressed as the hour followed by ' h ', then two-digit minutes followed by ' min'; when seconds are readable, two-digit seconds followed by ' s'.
7 h 21 min
